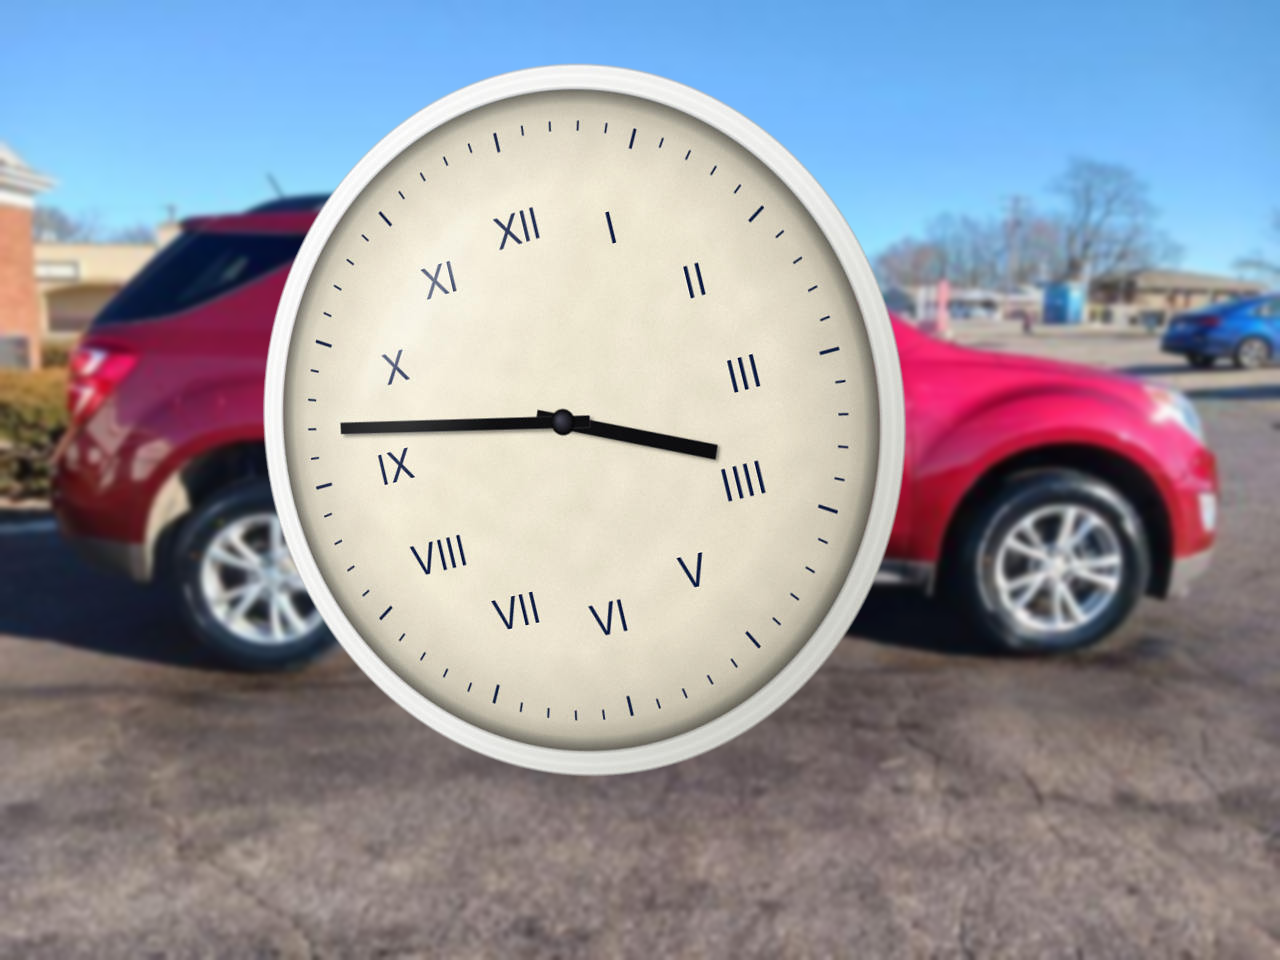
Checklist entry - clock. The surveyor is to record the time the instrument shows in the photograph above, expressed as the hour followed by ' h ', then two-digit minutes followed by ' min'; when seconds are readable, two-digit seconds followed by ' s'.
3 h 47 min
